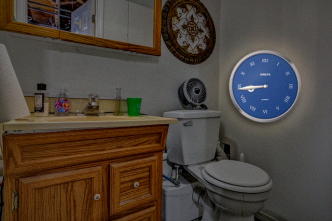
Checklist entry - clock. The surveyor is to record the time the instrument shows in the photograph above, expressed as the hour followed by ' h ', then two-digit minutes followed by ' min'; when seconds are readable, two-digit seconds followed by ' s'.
8 h 44 min
